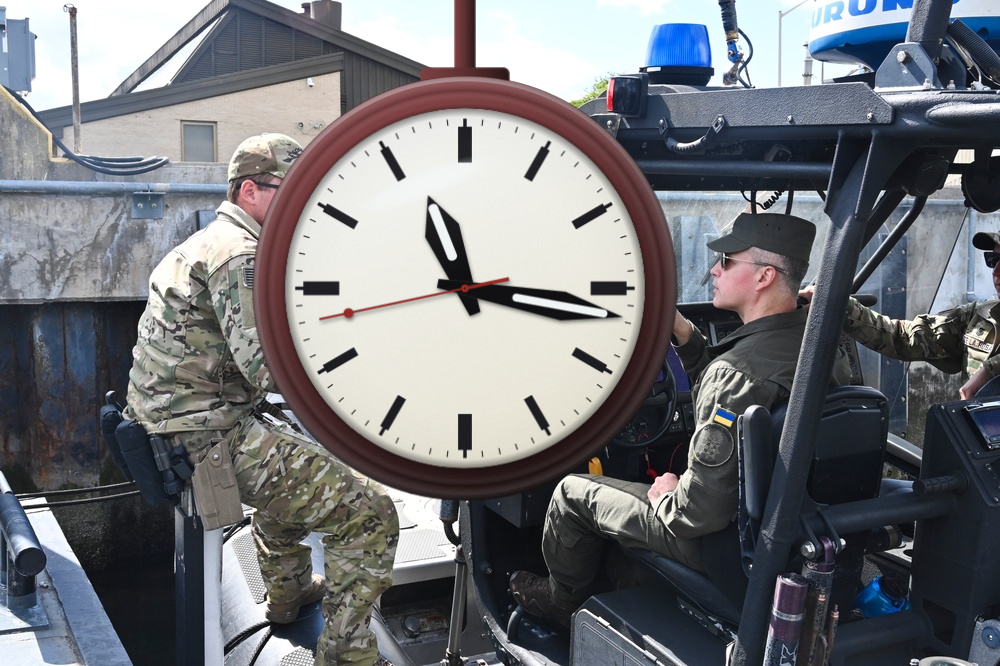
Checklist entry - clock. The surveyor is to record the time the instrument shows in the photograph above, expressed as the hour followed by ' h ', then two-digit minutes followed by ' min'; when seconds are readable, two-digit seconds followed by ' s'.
11 h 16 min 43 s
